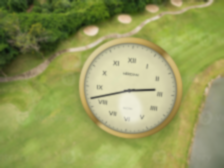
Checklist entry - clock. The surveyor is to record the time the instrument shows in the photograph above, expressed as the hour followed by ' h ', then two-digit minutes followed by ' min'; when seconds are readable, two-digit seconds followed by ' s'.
2 h 42 min
